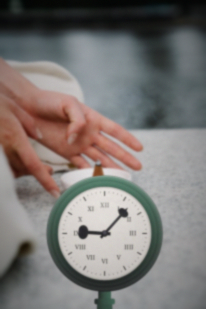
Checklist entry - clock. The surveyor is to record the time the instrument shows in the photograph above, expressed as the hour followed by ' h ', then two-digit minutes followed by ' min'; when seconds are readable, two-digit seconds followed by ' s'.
9 h 07 min
